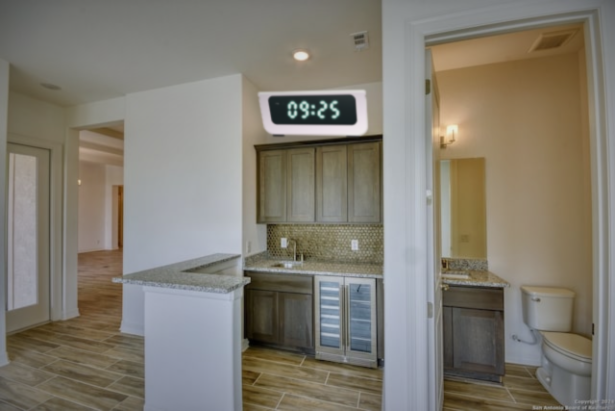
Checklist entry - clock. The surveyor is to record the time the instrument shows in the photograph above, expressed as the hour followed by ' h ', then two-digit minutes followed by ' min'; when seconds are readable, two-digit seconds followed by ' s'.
9 h 25 min
